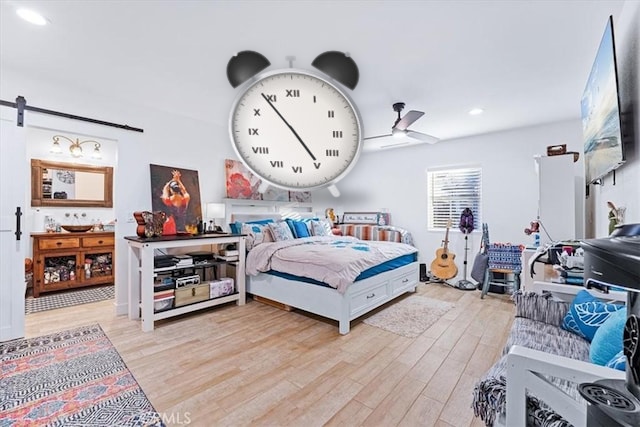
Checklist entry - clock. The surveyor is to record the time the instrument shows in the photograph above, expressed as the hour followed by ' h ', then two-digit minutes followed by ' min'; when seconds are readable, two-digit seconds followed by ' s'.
4 h 54 min
